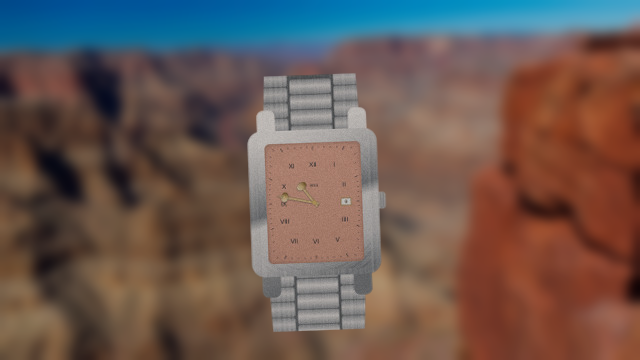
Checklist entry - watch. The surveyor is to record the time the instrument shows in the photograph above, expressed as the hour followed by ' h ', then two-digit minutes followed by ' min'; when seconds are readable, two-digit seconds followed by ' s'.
10 h 47 min
